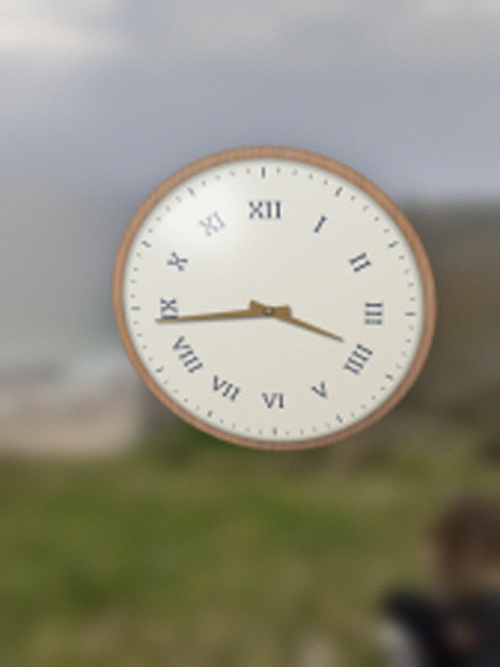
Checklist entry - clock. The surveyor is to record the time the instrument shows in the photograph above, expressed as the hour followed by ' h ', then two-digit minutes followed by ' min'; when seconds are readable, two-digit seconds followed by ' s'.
3 h 44 min
